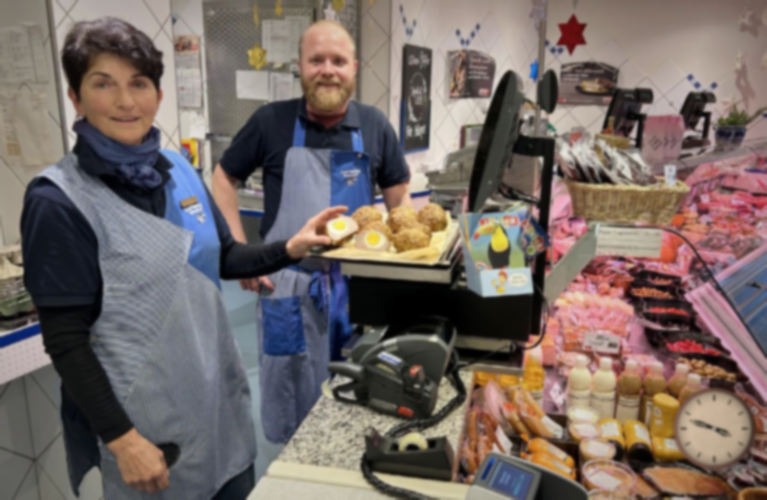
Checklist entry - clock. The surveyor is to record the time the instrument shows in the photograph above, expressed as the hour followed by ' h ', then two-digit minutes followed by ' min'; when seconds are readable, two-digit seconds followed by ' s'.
3 h 48 min
